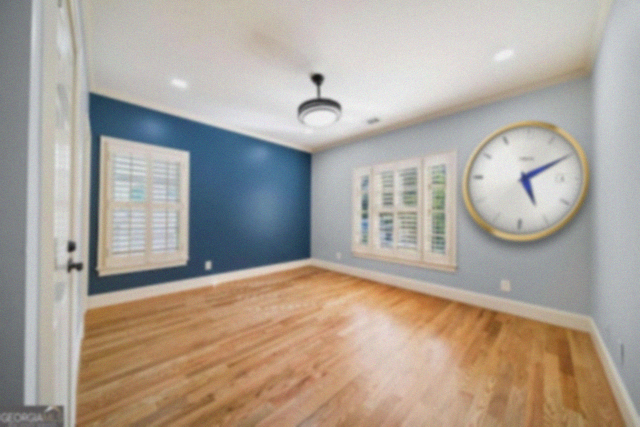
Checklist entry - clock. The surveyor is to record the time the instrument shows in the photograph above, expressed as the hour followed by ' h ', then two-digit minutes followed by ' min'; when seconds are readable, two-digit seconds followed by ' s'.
5 h 10 min
